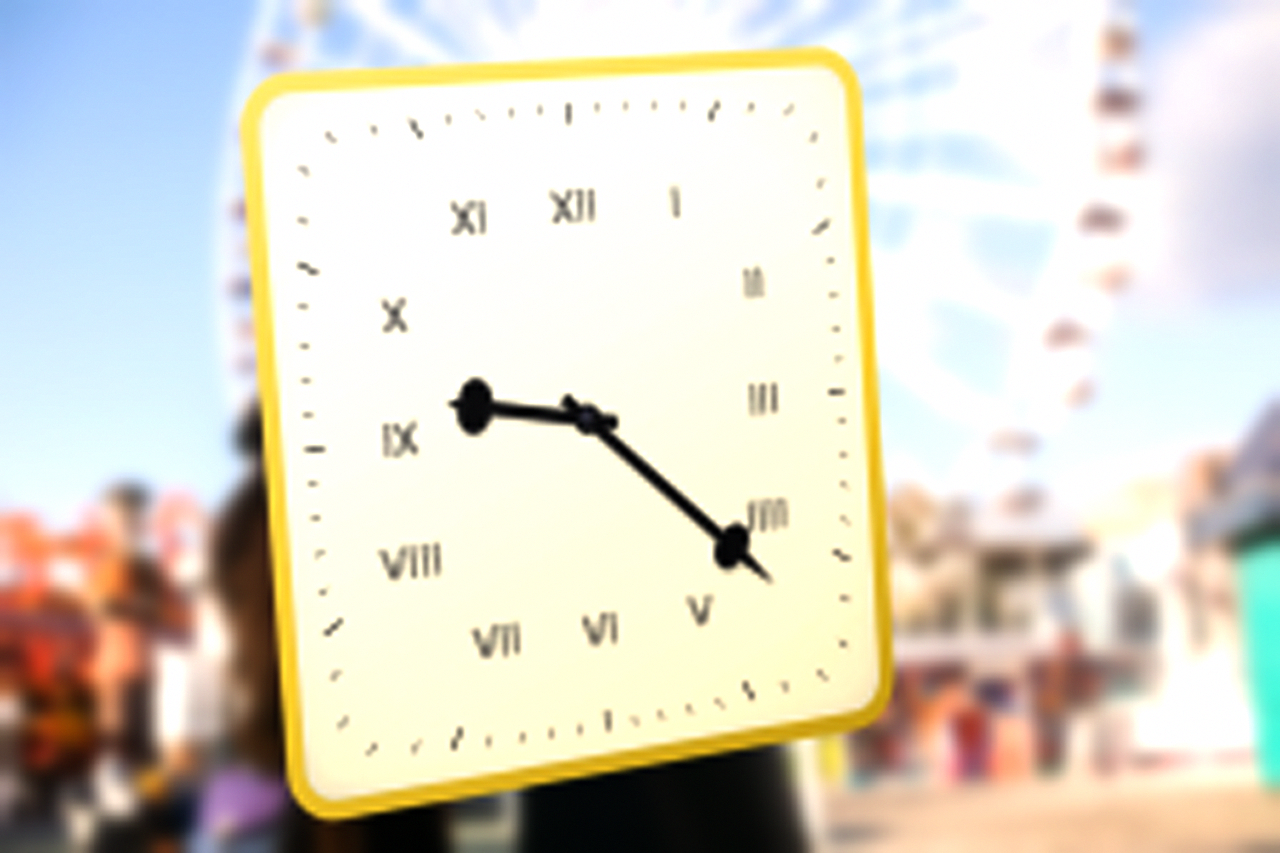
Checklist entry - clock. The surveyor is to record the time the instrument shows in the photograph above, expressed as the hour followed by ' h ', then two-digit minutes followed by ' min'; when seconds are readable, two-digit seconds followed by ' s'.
9 h 22 min
